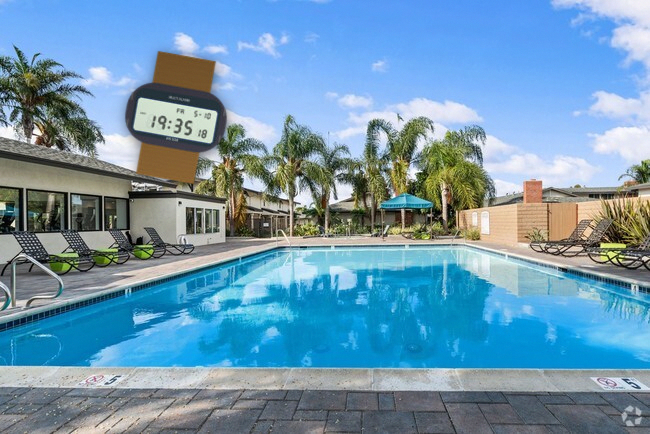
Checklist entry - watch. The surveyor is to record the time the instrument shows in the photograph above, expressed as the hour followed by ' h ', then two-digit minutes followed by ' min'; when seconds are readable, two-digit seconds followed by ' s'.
19 h 35 min 18 s
